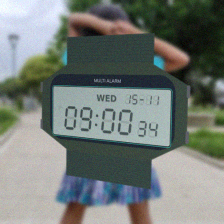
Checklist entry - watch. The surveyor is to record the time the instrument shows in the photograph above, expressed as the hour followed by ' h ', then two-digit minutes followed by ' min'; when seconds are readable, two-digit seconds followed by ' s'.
9 h 00 min 34 s
